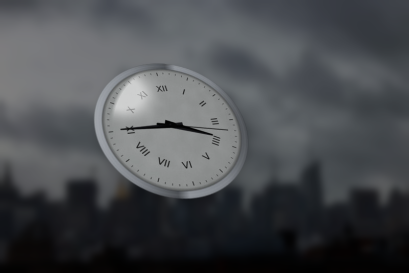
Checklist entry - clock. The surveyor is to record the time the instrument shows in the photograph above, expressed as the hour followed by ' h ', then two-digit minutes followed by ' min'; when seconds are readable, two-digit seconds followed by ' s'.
3 h 45 min 17 s
